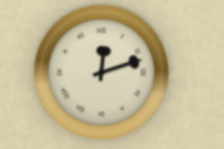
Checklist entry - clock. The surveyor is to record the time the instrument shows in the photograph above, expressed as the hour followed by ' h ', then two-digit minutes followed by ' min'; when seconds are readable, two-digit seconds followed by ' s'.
12 h 12 min
